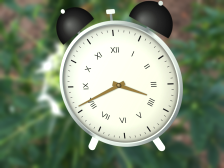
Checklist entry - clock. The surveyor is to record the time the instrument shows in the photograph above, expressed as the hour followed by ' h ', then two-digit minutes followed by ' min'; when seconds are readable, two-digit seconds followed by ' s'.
3 h 41 min
